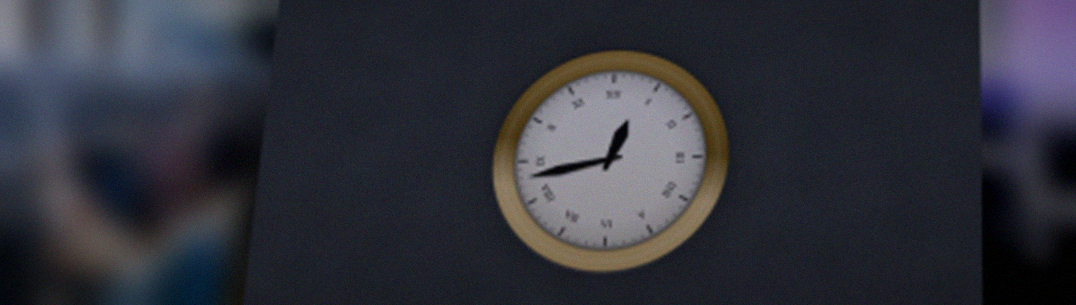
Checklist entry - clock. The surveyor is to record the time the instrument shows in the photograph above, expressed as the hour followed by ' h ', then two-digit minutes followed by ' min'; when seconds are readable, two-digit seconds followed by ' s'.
12 h 43 min
